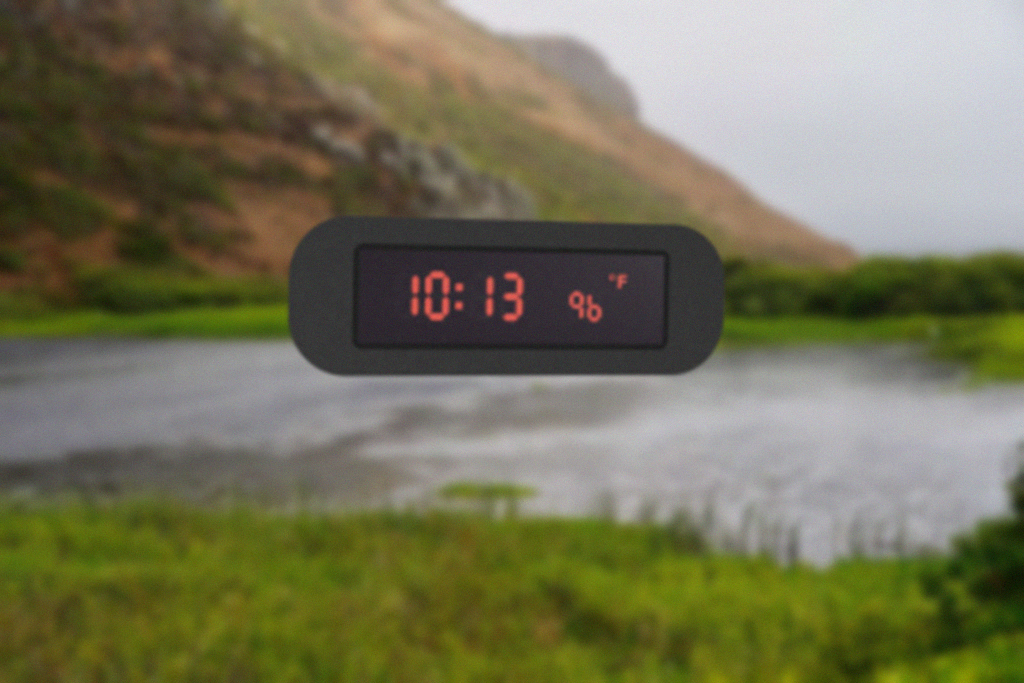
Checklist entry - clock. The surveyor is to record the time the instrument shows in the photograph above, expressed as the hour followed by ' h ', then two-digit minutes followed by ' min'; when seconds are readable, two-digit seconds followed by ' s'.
10 h 13 min
